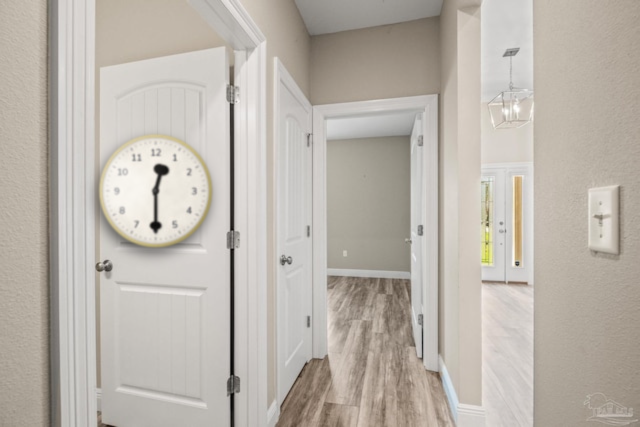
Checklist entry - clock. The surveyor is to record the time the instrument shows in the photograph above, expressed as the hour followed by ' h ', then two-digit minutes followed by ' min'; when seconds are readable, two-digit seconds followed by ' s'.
12 h 30 min
